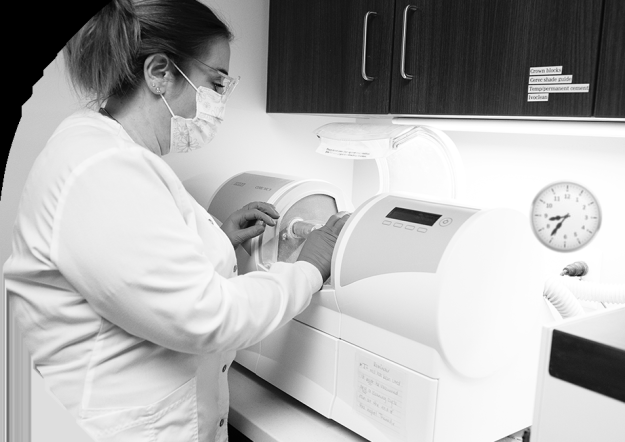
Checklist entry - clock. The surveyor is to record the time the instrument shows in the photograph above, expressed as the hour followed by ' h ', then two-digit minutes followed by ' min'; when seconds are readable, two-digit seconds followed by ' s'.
8 h 36 min
